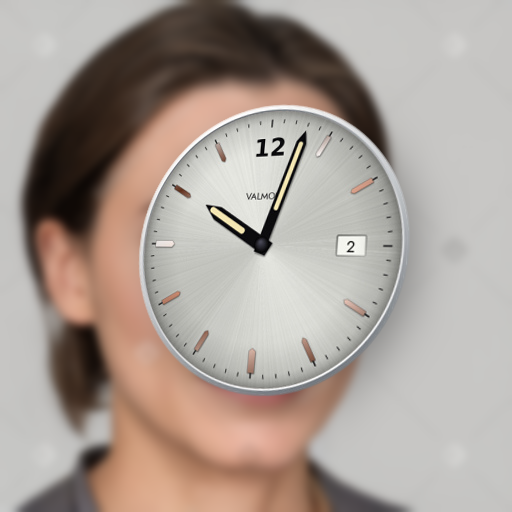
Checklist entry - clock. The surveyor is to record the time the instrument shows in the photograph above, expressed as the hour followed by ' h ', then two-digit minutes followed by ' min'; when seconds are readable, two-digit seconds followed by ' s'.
10 h 03 min
